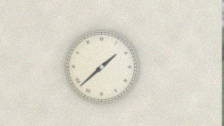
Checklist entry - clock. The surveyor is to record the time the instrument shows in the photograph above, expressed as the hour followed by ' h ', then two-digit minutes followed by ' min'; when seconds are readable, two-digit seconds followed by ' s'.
1 h 38 min
